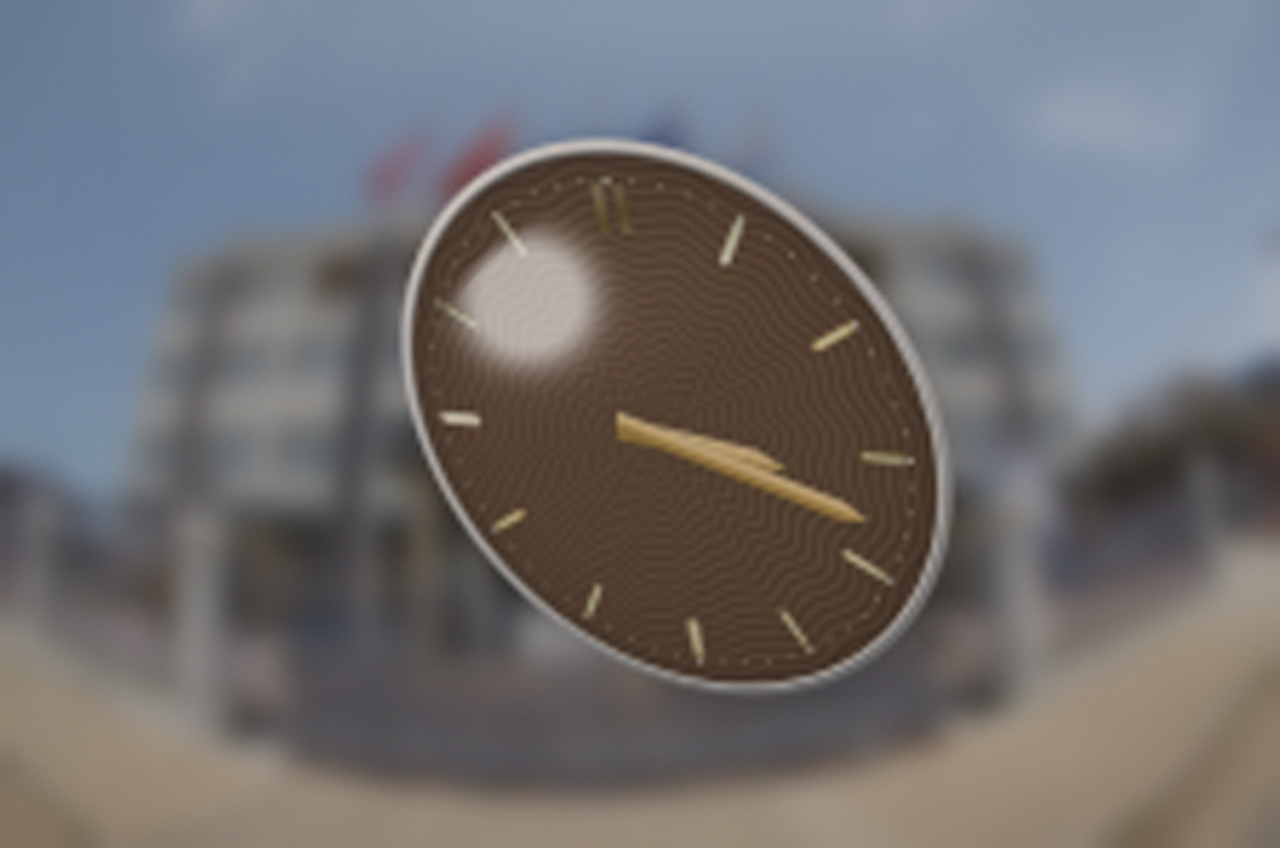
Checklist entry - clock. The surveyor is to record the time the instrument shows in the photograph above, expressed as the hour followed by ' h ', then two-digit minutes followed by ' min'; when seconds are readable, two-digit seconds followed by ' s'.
3 h 18 min
